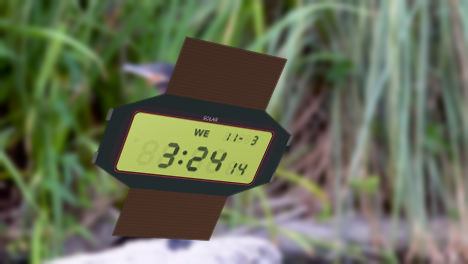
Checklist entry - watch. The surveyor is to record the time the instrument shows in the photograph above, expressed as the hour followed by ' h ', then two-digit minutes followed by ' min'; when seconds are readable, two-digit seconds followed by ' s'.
3 h 24 min 14 s
